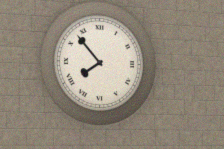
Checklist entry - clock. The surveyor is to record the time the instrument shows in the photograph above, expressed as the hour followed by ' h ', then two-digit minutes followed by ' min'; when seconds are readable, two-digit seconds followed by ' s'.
7 h 53 min
